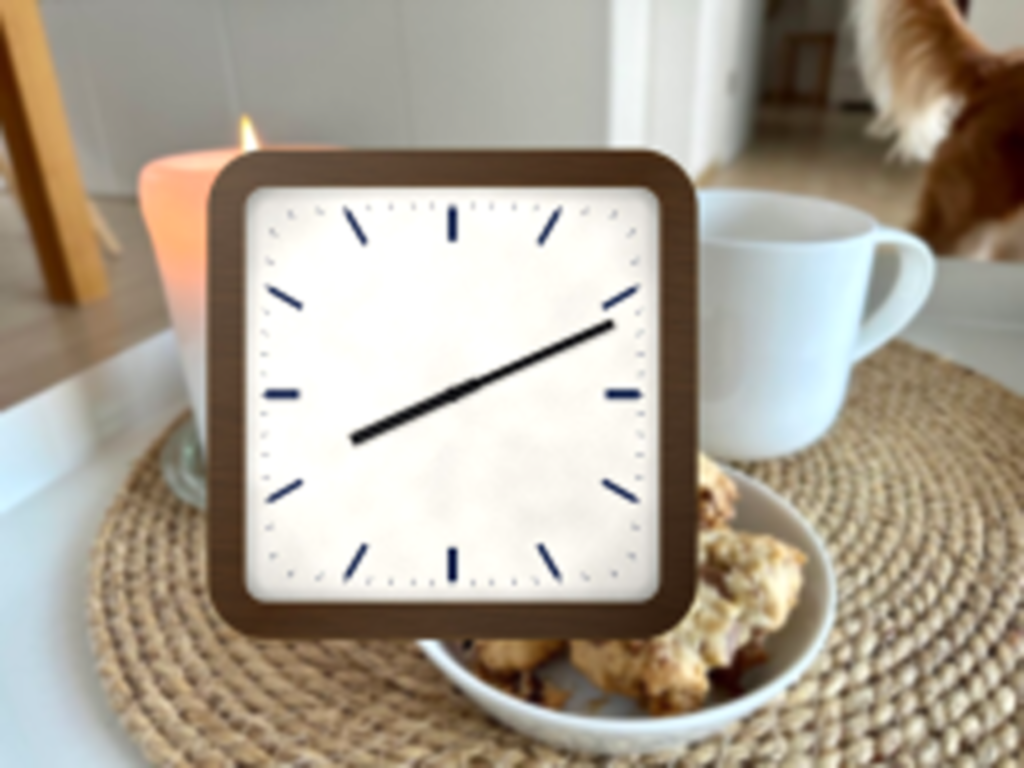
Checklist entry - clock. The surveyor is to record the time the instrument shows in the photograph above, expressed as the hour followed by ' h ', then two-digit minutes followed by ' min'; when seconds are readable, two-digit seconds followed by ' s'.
8 h 11 min
